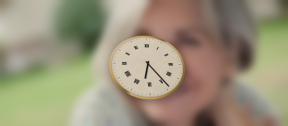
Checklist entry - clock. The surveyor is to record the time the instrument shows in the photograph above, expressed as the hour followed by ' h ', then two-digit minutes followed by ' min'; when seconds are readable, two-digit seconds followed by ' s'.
6 h 24 min
